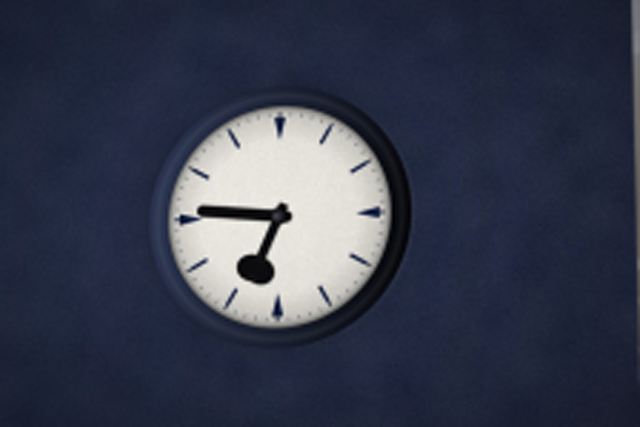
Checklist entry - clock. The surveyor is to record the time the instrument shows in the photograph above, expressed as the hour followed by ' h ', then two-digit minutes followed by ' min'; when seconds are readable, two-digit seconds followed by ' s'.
6 h 46 min
